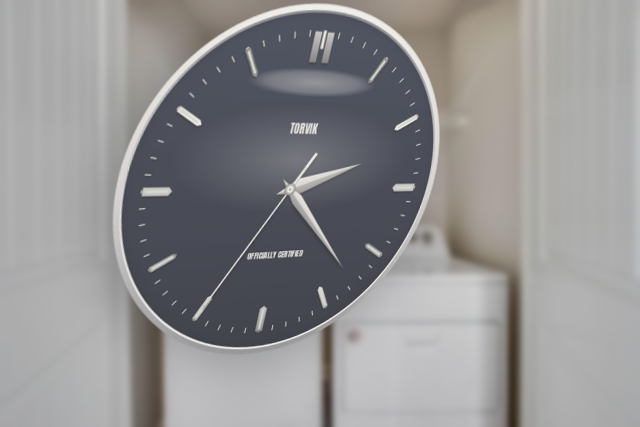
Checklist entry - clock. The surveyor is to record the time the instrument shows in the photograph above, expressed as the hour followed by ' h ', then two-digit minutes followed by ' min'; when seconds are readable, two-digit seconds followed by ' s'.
2 h 22 min 35 s
